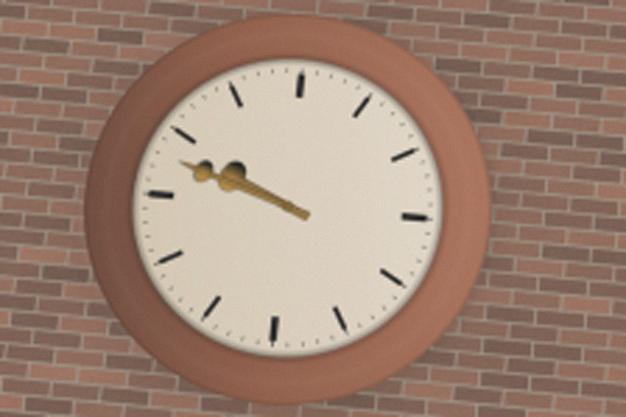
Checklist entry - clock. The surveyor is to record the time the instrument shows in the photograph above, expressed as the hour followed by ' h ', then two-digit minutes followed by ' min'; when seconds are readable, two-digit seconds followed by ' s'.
9 h 48 min
